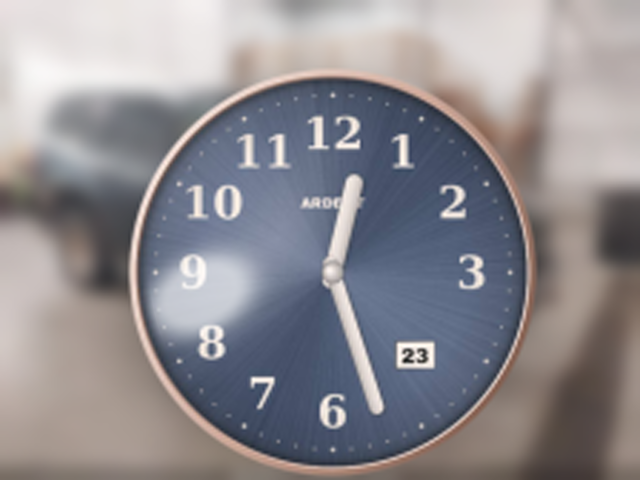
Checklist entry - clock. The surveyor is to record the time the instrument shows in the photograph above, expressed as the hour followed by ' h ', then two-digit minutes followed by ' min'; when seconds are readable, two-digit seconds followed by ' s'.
12 h 27 min
